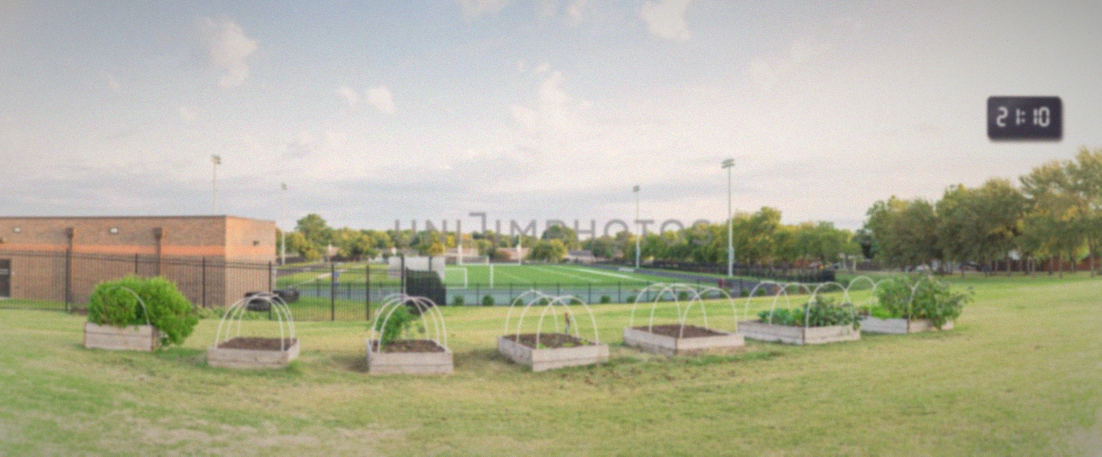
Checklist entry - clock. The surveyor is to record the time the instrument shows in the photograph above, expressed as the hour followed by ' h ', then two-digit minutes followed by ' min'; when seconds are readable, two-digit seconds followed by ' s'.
21 h 10 min
